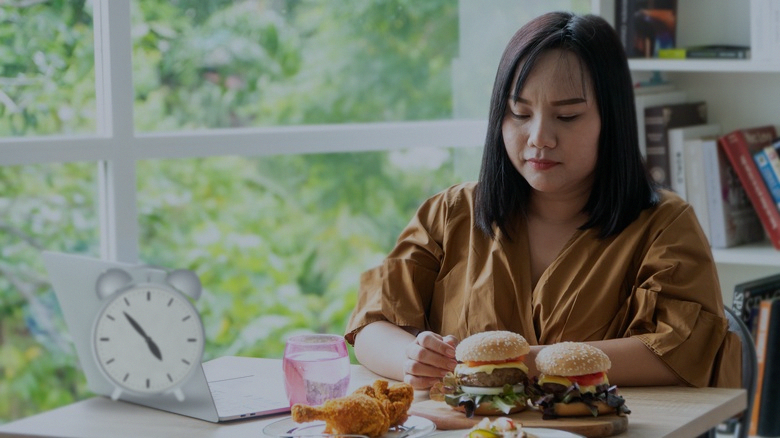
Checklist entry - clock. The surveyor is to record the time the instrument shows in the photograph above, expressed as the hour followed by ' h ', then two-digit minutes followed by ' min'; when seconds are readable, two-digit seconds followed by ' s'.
4 h 53 min
